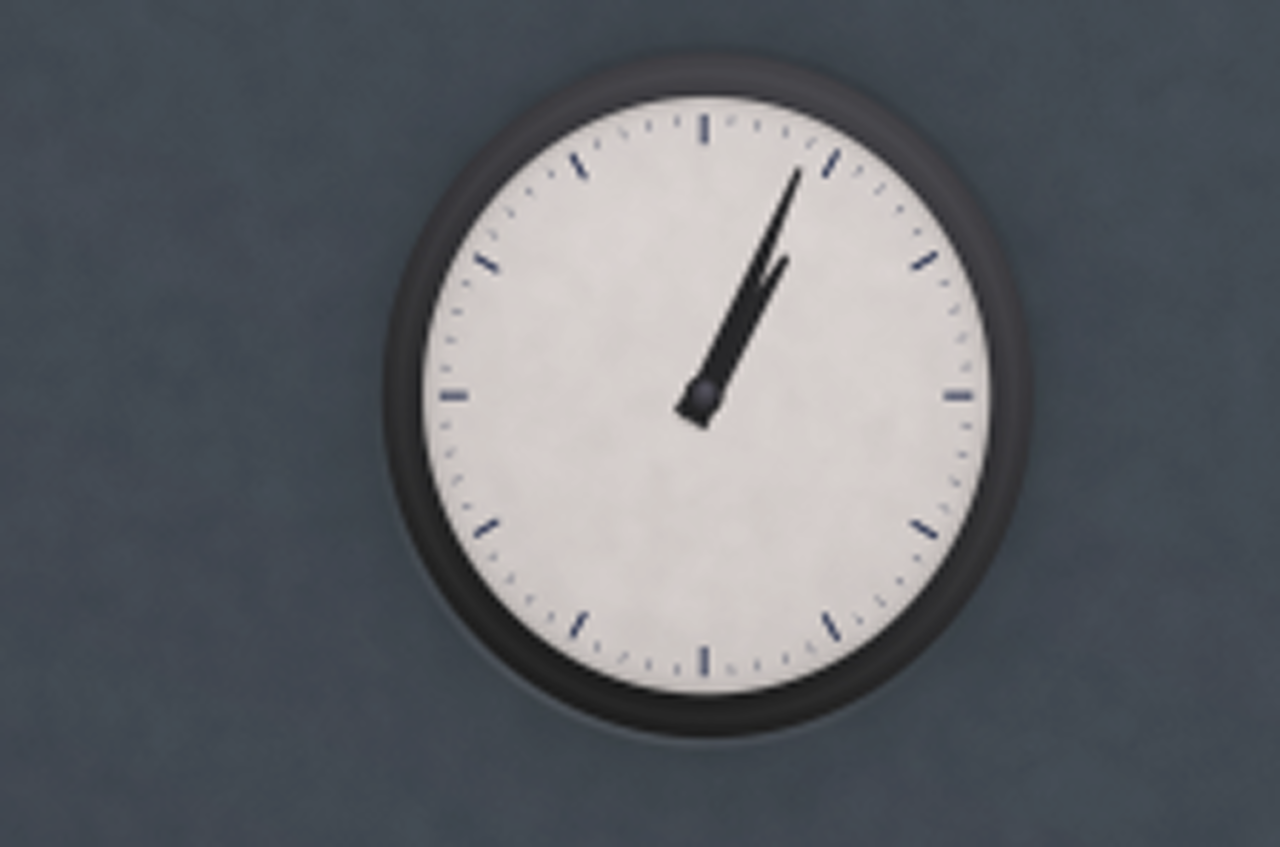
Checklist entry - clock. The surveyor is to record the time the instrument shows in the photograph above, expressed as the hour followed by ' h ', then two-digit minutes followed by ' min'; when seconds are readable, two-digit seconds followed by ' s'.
1 h 04 min
